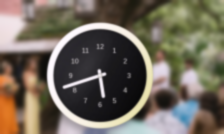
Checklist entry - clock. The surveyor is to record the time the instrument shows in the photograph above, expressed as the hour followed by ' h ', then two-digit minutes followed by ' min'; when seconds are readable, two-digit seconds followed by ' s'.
5 h 42 min
